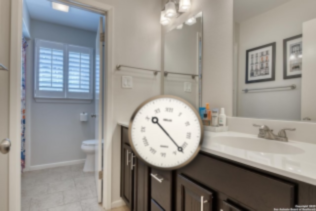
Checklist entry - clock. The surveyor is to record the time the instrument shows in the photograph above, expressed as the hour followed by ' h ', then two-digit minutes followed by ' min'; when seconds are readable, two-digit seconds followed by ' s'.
10 h 22 min
